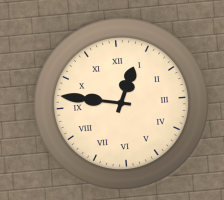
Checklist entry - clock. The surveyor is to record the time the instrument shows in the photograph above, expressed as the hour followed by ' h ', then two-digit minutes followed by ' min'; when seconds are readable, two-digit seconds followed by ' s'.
12 h 47 min
